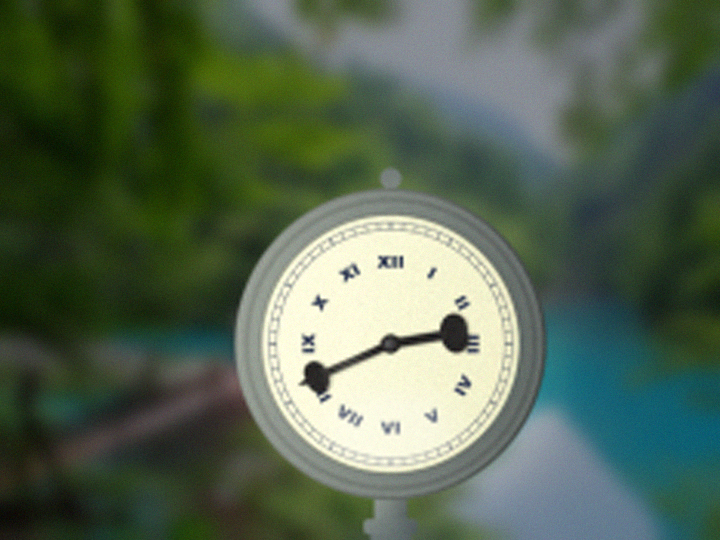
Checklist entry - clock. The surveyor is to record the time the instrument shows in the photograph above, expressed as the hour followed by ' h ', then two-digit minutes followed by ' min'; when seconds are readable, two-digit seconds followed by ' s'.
2 h 41 min
